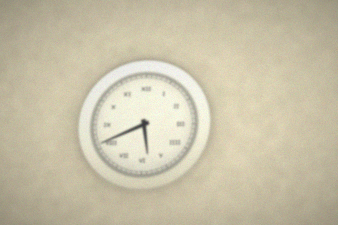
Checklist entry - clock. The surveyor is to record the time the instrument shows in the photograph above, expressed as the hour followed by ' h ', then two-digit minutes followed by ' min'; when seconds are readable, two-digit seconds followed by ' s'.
5 h 41 min
